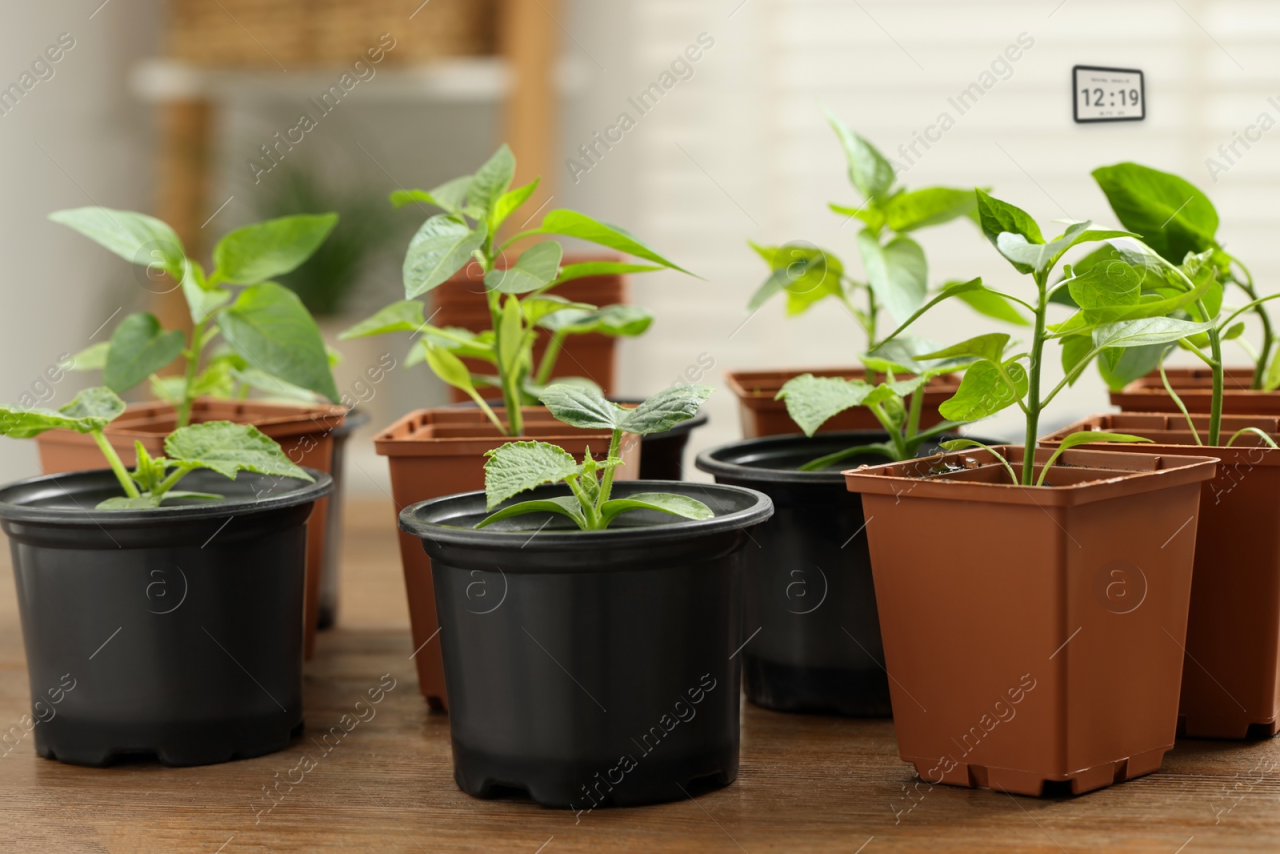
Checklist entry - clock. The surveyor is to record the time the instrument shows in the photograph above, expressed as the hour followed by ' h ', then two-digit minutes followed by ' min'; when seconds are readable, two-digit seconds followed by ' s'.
12 h 19 min
